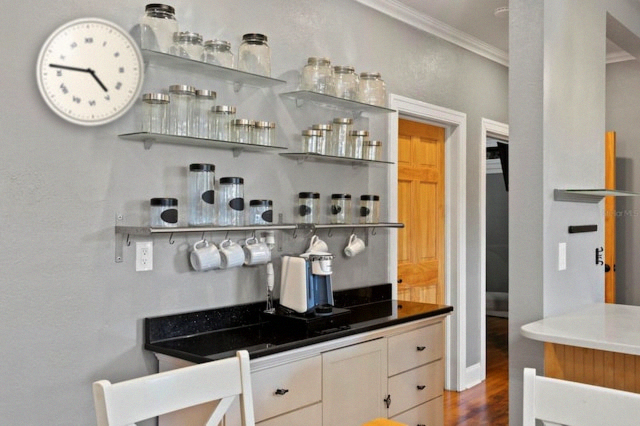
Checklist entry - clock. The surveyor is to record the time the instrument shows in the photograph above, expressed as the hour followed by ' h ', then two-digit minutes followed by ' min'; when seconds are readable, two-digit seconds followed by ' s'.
4 h 47 min
